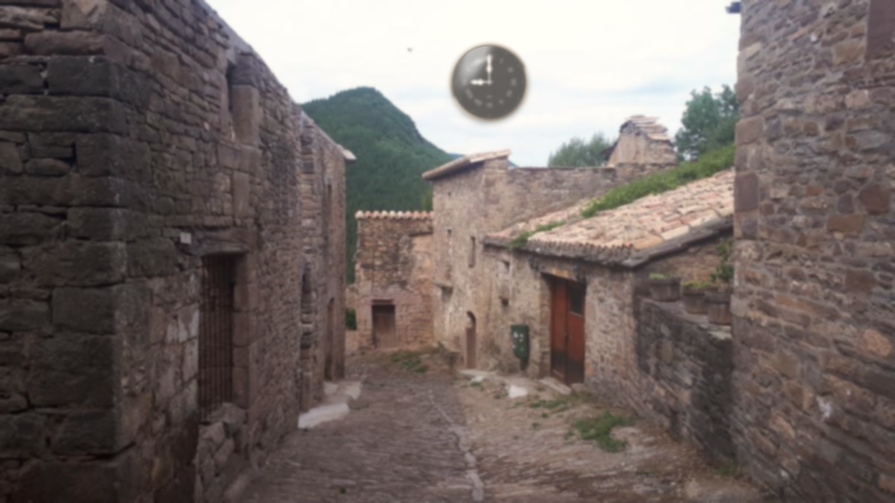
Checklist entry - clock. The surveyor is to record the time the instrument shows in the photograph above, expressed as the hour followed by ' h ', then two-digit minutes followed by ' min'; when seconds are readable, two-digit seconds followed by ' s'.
9 h 00 min
